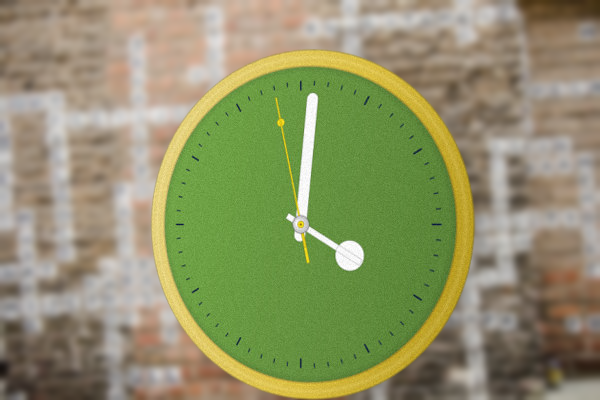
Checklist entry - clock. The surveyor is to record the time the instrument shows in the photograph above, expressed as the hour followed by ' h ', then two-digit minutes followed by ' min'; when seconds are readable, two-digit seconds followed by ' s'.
4 h 00 min 58 s
